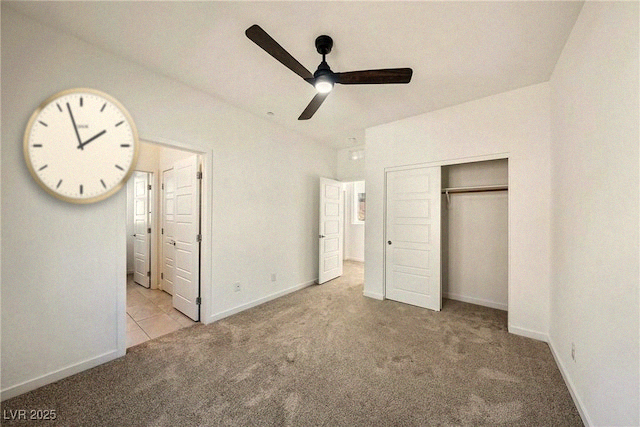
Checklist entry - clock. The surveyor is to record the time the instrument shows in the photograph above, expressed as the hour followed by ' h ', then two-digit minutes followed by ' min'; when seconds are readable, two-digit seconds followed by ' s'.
1 h 57 min
